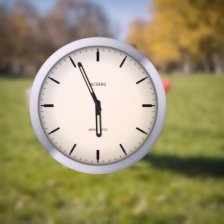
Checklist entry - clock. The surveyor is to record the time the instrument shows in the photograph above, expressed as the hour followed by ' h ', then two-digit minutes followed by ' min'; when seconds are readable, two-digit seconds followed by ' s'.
5 h 56 min
